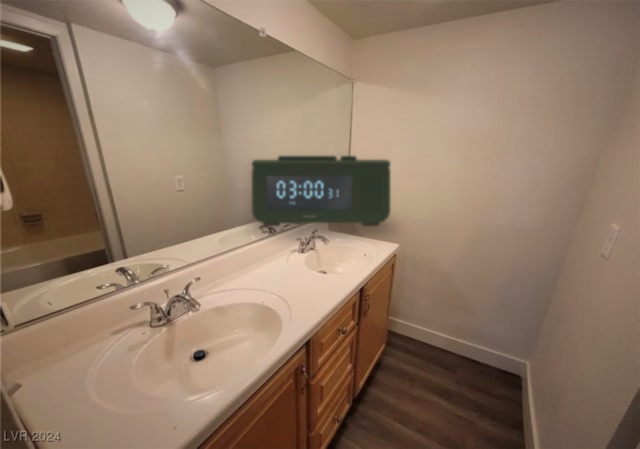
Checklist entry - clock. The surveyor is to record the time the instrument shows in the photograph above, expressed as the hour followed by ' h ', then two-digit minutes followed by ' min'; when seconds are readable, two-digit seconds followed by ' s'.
3 h 00 min
